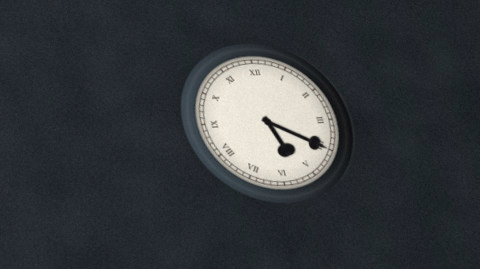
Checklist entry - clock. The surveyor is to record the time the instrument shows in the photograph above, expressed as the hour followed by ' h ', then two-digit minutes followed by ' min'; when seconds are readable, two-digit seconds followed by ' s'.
5 h 20 min
